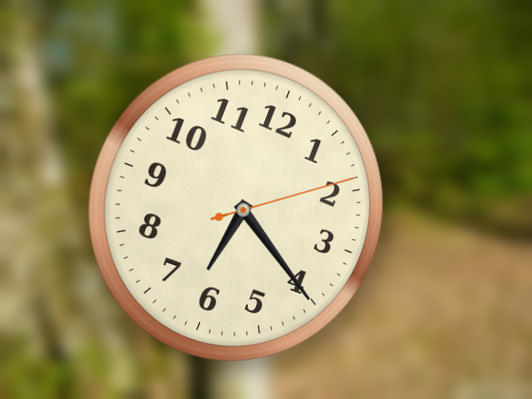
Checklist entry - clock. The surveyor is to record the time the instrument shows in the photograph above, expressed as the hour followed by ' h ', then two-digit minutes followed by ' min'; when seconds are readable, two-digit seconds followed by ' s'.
6 h 20 min 09 s
